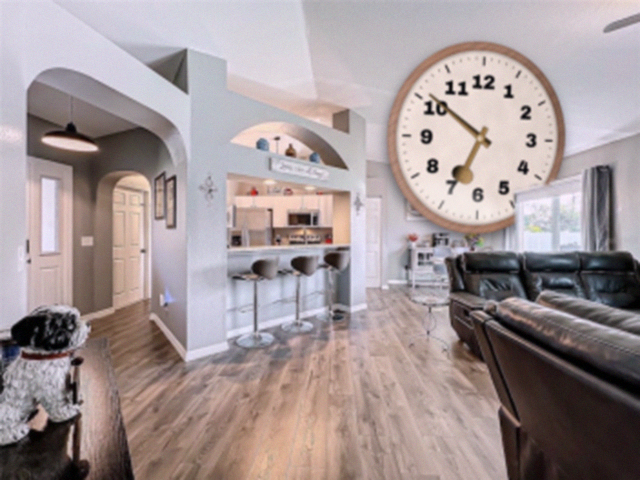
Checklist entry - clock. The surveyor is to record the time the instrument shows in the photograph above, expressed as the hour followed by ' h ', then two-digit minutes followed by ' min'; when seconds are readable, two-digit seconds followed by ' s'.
6 h 51 min
